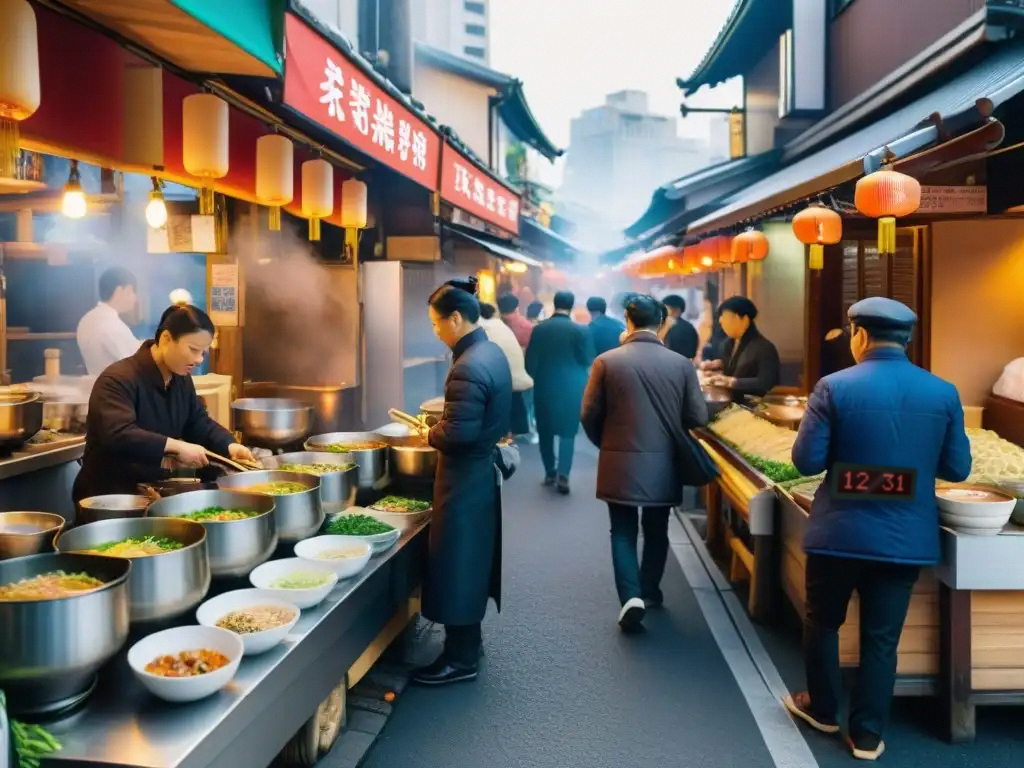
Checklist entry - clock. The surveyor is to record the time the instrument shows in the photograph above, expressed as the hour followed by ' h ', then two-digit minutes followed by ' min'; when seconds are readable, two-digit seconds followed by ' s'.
12 h 31 min
